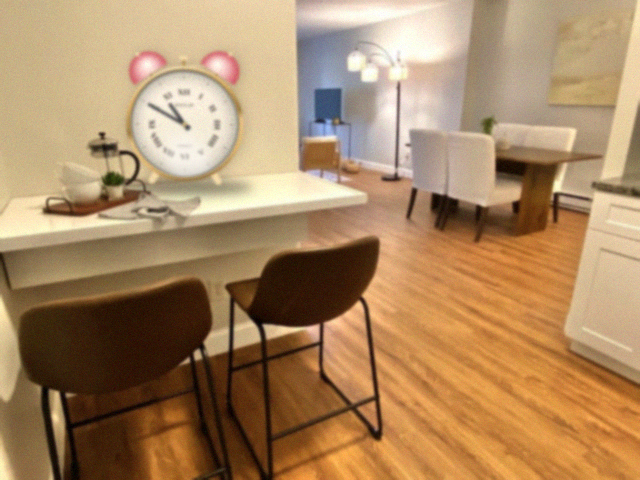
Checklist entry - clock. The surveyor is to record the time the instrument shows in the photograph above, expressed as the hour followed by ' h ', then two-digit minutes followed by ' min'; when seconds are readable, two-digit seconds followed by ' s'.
10 h 50 min
